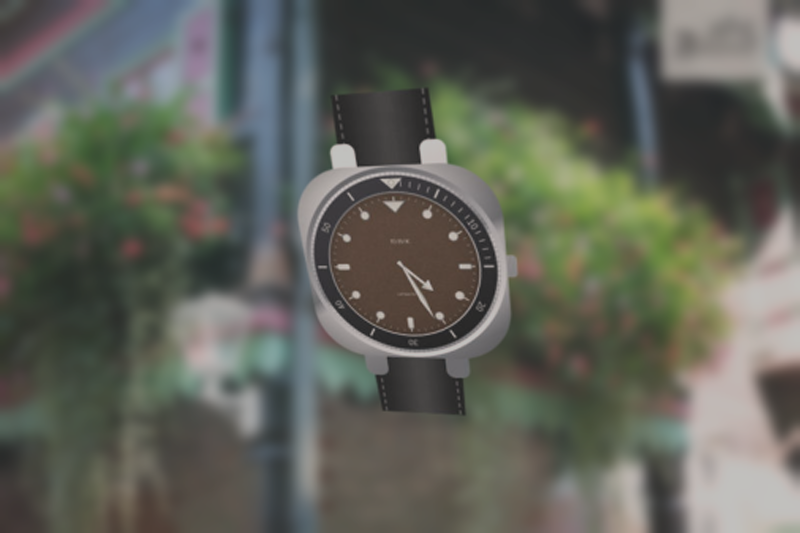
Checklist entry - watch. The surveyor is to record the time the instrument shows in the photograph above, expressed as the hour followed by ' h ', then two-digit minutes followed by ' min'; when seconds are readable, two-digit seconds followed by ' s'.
4 h 26 min
